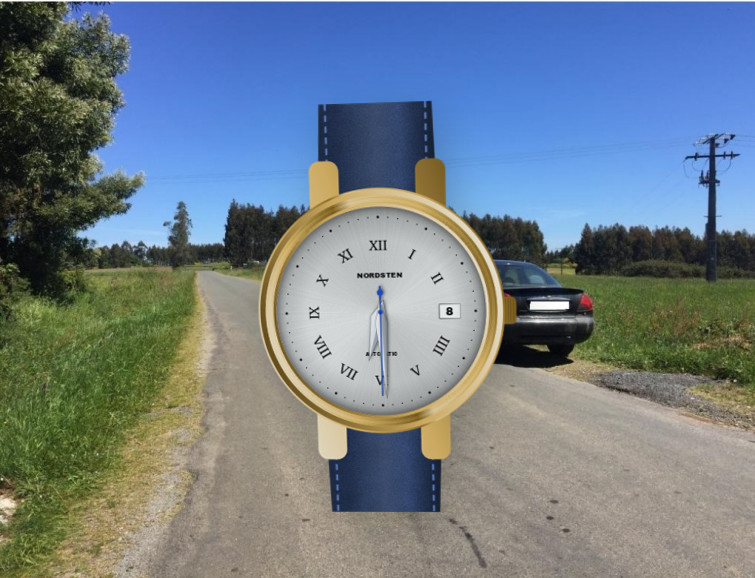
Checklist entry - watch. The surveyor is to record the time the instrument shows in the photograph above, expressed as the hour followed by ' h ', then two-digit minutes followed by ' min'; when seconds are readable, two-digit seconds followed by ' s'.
6 h 29 min 30 s
